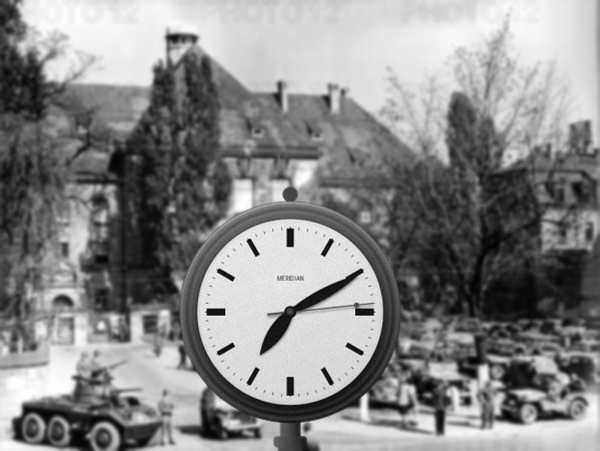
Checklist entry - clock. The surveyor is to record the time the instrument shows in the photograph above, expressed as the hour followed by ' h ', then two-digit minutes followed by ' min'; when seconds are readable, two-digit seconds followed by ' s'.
7 h 10 min 14 s
